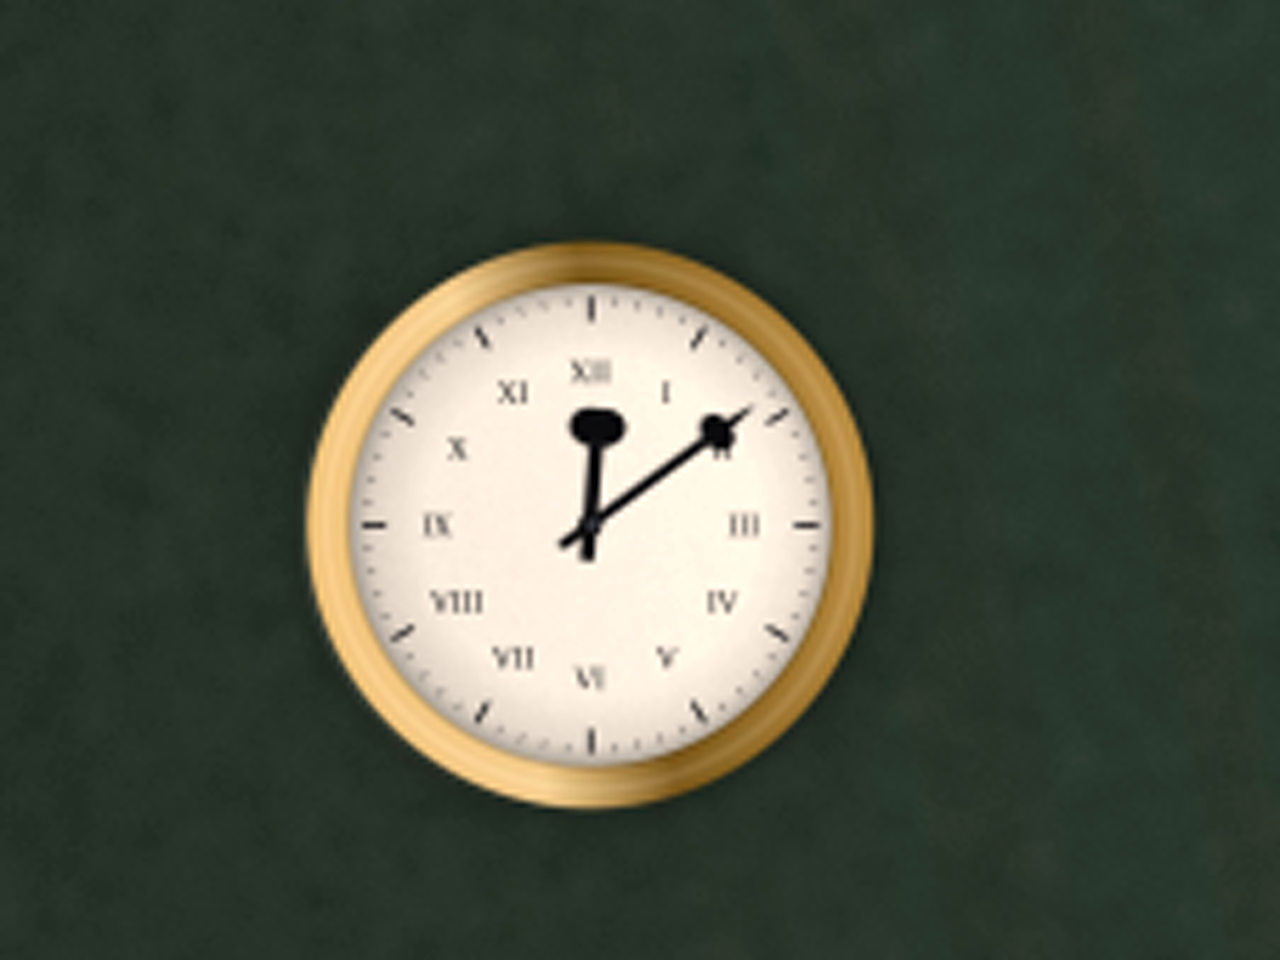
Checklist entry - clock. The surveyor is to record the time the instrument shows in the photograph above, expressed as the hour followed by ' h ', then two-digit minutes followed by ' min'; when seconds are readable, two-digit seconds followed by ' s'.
12 h 09 min
